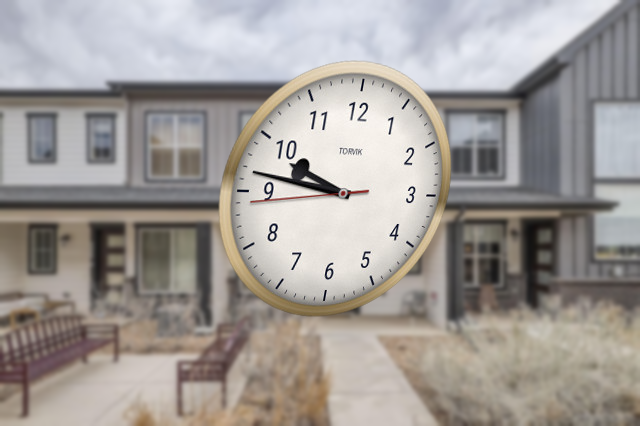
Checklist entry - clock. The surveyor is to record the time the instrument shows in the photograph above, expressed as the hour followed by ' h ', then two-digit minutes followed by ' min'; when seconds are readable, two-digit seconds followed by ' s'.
9 h 46 min 44 s
